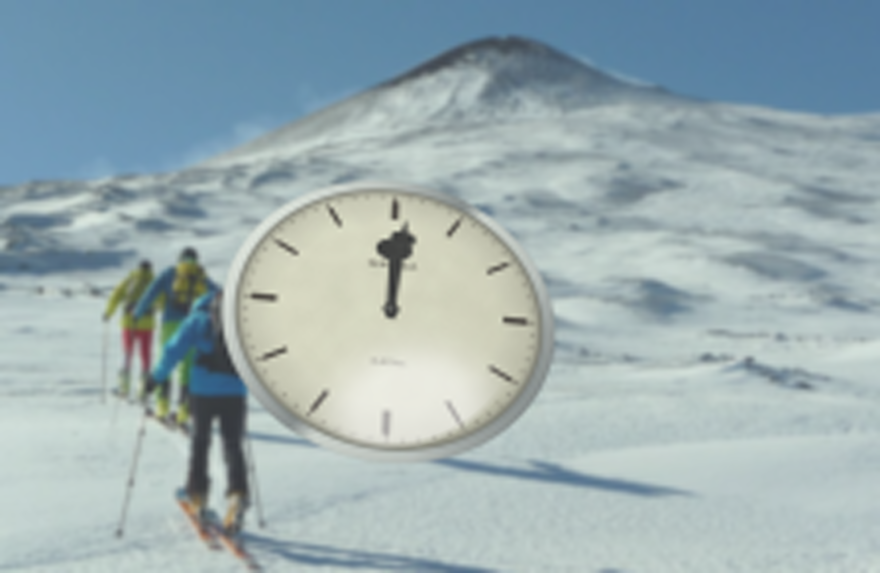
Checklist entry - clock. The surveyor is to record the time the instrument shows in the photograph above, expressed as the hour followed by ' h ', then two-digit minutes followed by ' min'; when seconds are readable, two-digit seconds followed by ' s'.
12 h 01 min
